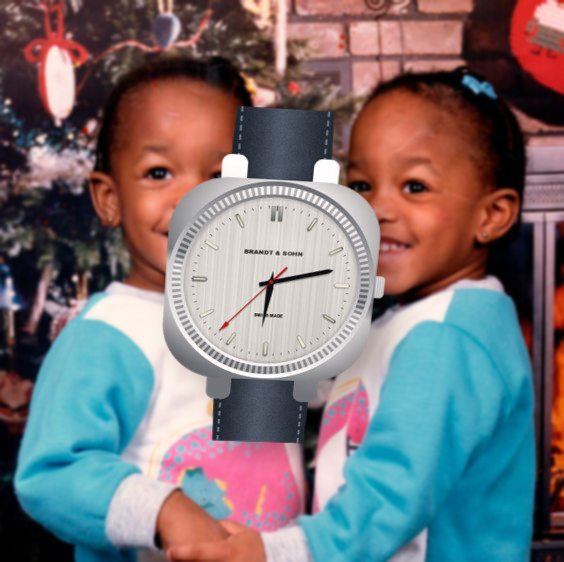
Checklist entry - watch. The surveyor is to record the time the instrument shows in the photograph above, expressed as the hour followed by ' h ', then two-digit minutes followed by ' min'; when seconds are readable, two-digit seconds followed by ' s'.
6 h 12 min 37 s
